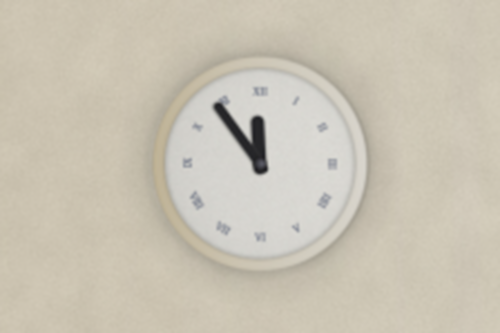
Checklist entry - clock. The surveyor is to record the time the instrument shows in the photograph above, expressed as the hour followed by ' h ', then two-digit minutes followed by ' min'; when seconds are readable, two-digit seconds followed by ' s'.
11 h 54 min
